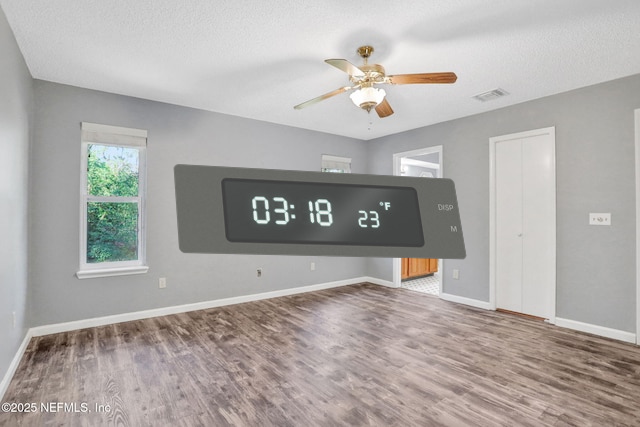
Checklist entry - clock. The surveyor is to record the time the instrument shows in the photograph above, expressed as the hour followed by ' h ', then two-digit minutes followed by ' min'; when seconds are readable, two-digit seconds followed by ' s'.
3 h 18 min
